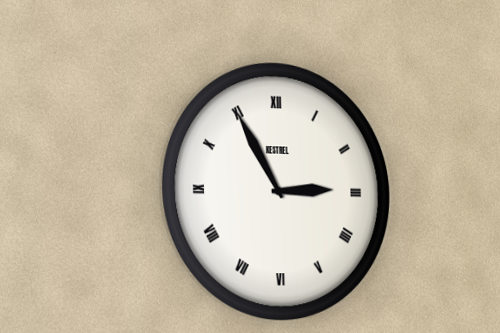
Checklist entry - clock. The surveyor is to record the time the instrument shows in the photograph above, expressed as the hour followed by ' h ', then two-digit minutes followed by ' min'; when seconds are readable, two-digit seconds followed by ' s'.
2 h 55 min
